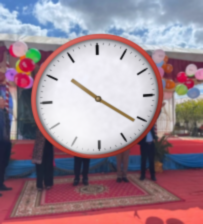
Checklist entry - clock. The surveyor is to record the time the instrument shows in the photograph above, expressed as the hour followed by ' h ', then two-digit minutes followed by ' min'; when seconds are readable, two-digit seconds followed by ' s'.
10 h 21 min
